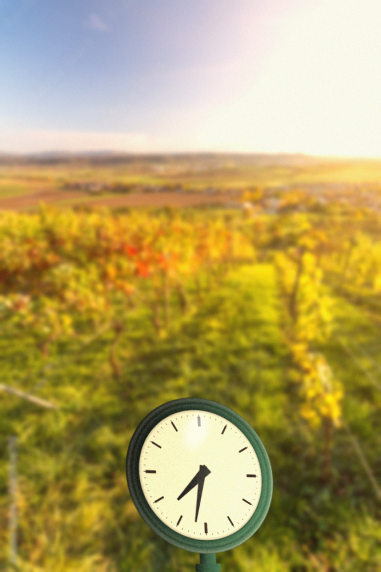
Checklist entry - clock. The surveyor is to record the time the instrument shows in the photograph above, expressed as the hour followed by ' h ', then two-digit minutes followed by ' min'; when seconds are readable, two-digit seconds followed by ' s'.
7 h 32 min
